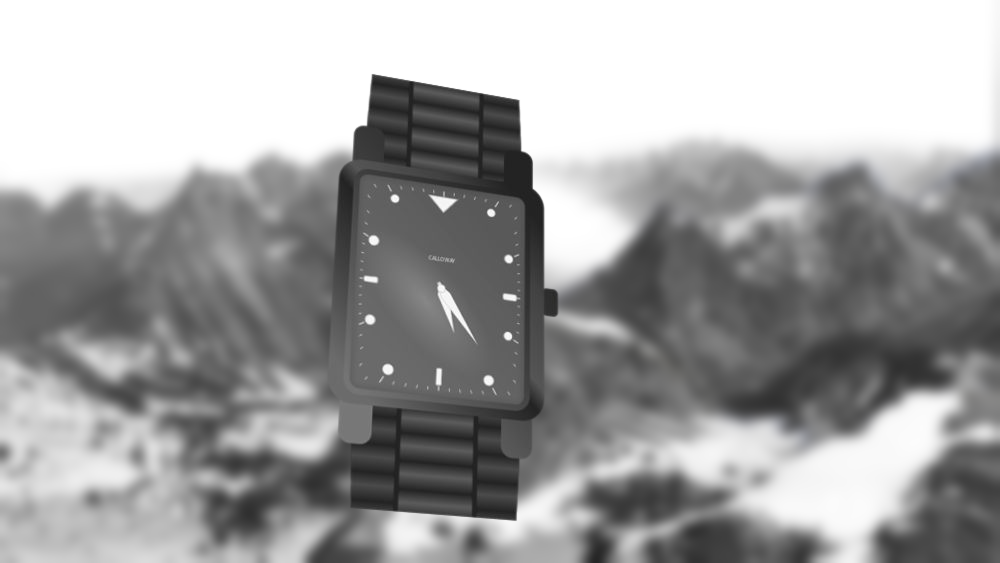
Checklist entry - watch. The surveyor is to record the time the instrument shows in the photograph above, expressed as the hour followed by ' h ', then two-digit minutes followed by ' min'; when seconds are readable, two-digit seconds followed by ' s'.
5 h 24 min
